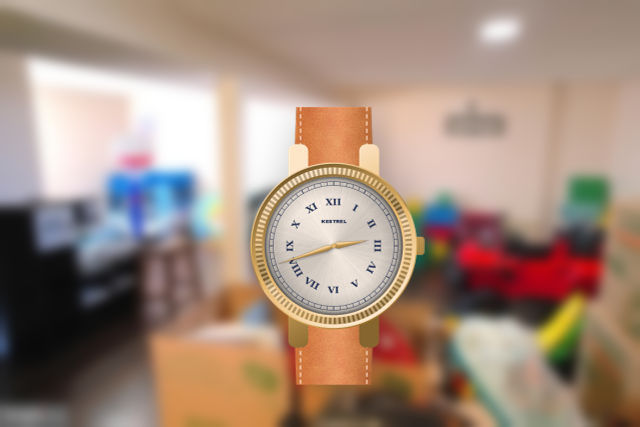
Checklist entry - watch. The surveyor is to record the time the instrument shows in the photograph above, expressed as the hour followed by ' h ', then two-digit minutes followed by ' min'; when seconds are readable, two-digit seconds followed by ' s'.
2 h 42 min
